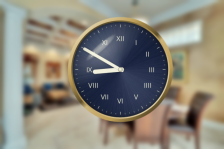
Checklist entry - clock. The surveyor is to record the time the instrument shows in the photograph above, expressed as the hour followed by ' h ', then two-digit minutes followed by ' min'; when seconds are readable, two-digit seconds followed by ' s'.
8 h 50 min
